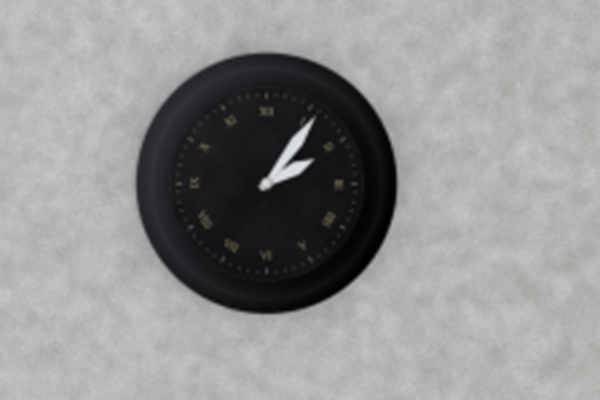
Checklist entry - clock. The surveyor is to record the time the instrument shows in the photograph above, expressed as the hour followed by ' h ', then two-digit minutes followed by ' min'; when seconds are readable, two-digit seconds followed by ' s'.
2 h 06 min
